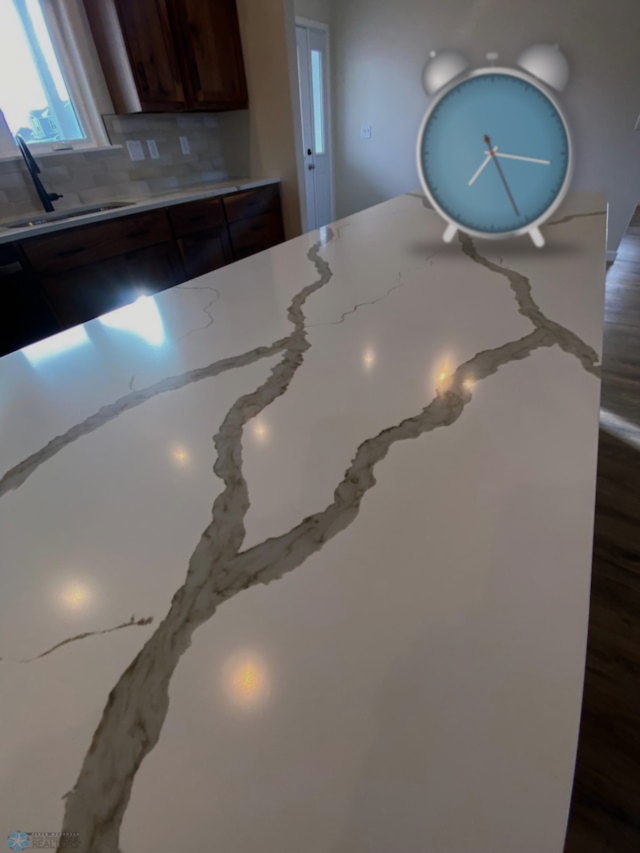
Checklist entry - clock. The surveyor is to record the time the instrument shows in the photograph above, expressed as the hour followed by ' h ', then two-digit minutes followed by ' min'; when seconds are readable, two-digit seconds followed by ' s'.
7 h 16 min 26 s
